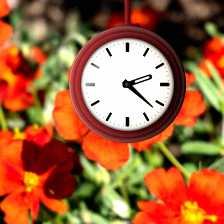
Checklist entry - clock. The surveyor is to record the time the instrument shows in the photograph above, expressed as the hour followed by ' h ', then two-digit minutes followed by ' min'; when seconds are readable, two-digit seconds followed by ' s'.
2 h 22 min
